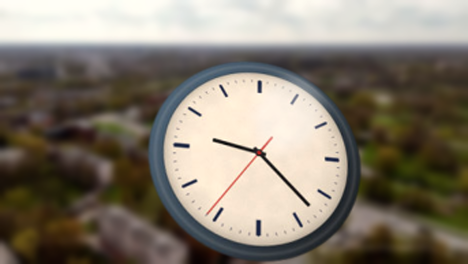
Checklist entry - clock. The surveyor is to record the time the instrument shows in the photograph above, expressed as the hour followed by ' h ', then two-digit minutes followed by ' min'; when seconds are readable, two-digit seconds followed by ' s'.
9 h 22 min 36 s
